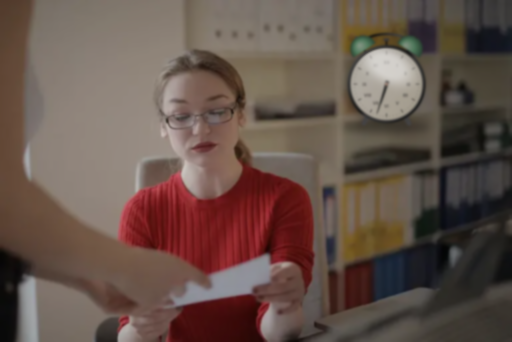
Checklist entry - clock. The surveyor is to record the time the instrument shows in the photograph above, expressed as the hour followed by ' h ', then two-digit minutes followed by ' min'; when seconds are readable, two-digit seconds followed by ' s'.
6 h 33 min
